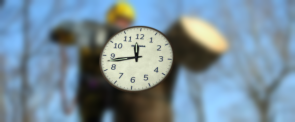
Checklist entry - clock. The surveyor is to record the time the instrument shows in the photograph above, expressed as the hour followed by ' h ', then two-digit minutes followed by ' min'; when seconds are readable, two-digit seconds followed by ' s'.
11 h 43 min
